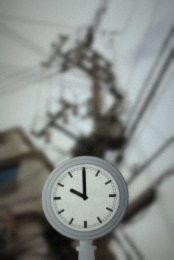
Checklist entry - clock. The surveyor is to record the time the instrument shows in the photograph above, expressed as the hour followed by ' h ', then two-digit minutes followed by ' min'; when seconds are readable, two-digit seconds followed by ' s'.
10 h 00 min
